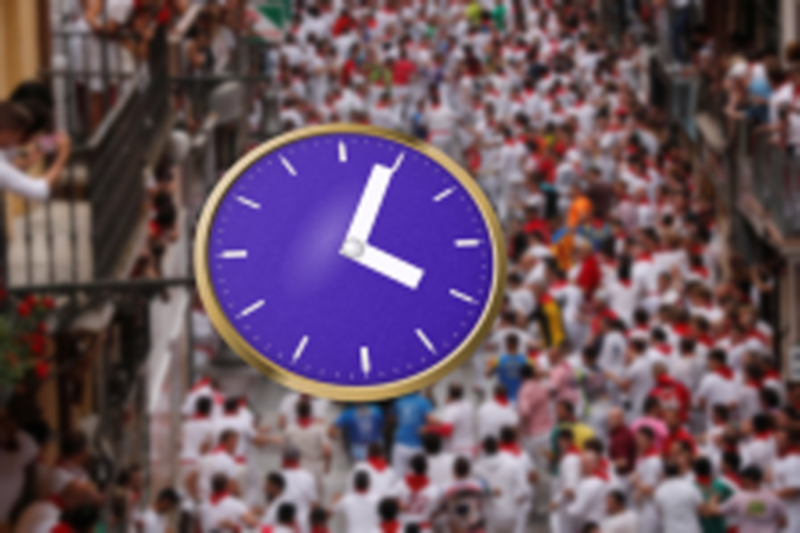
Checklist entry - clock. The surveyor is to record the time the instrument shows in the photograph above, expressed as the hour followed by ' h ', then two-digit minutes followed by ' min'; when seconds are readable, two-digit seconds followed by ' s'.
4 h 04 min
